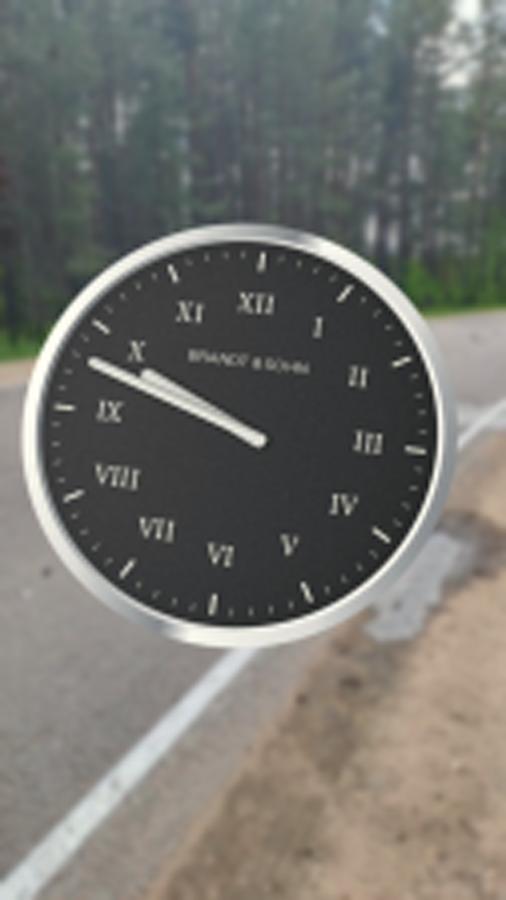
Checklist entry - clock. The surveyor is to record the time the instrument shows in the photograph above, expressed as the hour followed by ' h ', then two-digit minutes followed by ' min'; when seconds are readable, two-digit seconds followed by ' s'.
9 h 48 min
